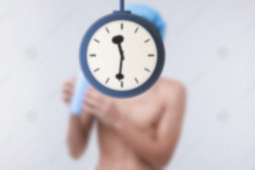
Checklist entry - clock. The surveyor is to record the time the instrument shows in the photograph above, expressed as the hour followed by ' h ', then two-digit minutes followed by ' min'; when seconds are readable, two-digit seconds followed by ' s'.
11 h 31 min
